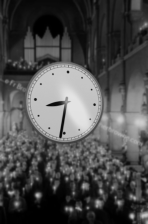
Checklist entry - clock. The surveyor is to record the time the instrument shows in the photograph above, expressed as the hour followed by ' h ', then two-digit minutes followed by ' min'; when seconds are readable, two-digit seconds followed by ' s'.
8 h 31 min
